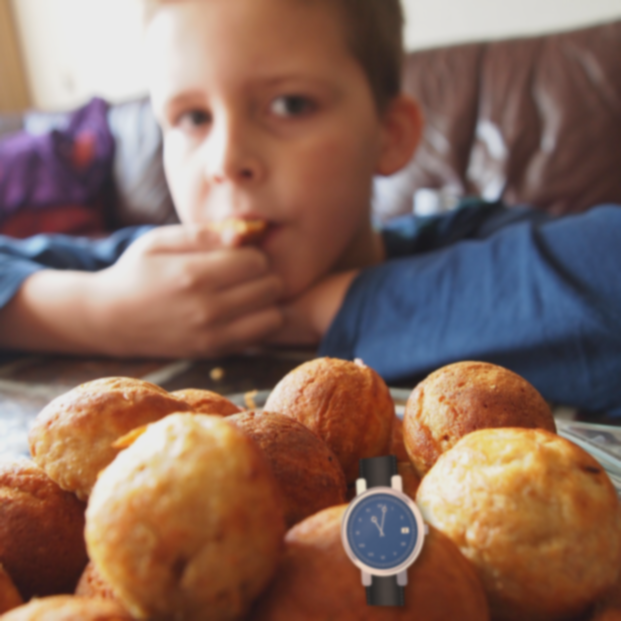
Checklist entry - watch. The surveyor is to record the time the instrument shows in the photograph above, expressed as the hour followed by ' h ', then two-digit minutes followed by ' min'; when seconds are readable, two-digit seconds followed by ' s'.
11 h 02 min
